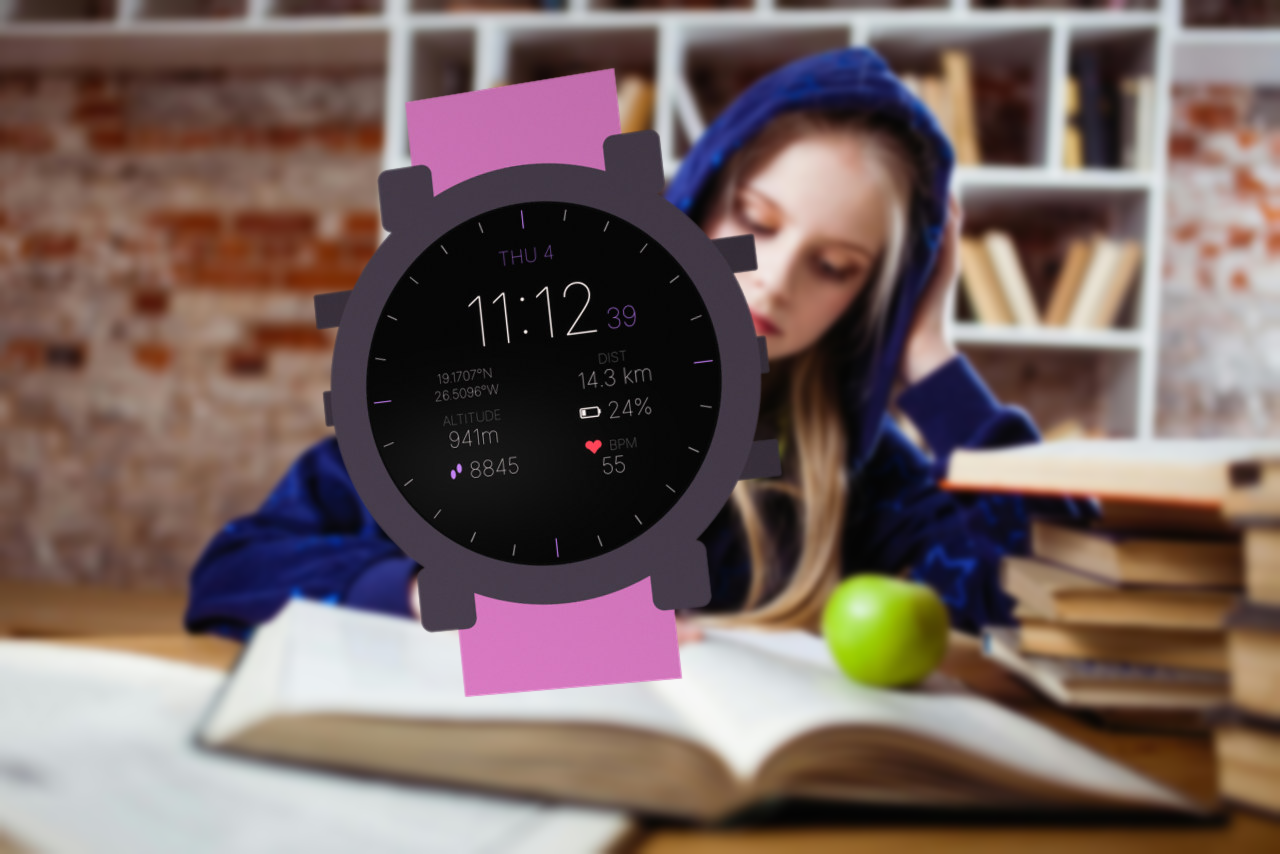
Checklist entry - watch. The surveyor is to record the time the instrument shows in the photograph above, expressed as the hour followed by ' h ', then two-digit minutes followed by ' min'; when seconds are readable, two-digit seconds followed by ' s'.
11 h 12 min 39 s
